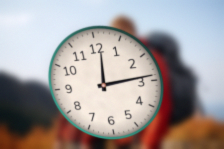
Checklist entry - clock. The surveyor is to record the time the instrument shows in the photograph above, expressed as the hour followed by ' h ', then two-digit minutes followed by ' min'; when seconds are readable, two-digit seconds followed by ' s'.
12 h 14 min
